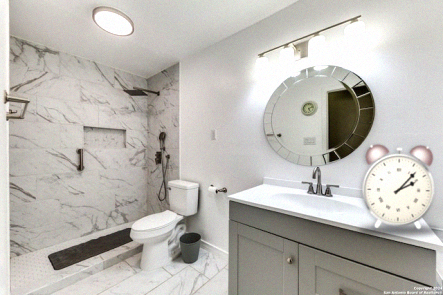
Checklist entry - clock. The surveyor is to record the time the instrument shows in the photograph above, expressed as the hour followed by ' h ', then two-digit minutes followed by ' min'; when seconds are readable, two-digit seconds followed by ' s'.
2 h 07 min
